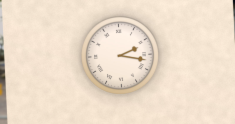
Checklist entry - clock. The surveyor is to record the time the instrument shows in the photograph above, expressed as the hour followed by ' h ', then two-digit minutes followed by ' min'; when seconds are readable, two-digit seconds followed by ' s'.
2 h 17 min
